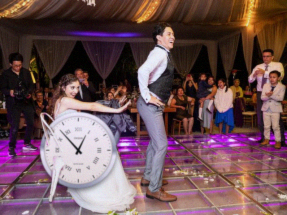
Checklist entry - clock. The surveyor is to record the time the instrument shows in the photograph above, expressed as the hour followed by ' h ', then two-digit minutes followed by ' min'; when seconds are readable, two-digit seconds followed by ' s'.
12 h 53 min
